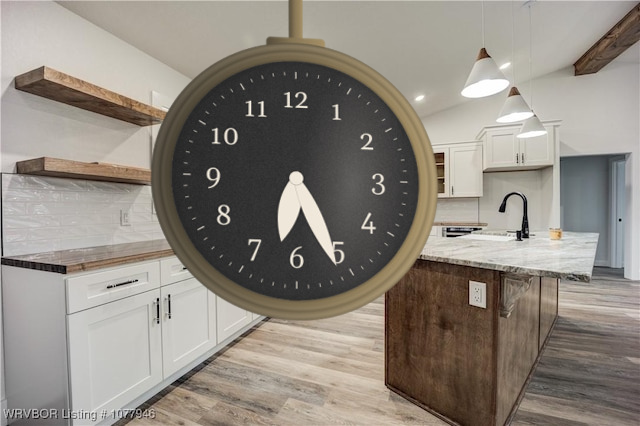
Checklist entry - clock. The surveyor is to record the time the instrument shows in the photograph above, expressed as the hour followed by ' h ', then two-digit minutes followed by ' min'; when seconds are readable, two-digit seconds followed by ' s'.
6 h 26 min
